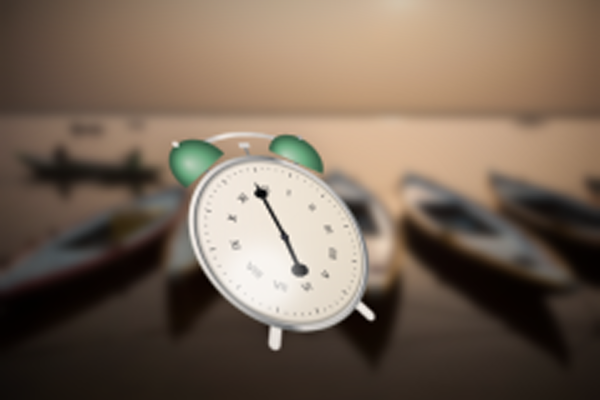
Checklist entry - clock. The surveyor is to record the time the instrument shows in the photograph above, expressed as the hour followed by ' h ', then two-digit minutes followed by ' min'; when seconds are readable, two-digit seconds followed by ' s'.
5 h 59 min
